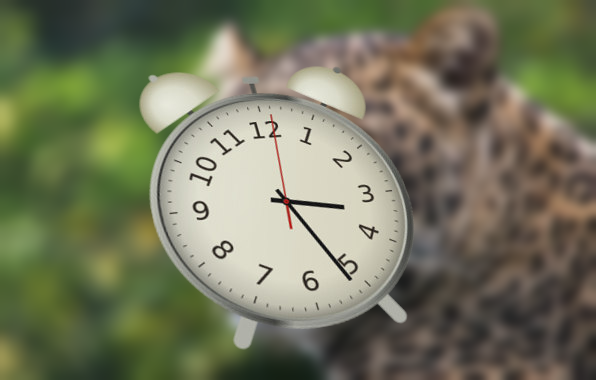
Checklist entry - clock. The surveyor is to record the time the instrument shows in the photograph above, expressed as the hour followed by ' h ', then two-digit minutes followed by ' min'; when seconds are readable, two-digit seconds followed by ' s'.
3 h 26 min 01 s
